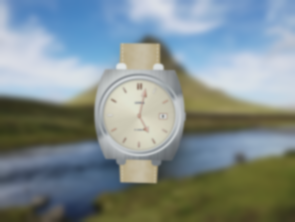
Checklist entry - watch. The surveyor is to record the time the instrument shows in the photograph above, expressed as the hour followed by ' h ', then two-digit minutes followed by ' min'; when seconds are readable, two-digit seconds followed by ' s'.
5 h 02 min
